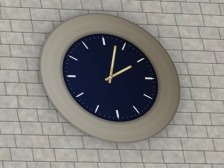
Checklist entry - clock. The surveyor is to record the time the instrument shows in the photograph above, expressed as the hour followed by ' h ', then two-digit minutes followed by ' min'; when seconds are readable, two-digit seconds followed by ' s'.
2 h 03 min
